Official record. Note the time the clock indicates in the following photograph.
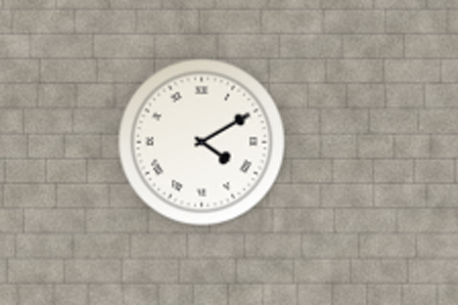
4:10
